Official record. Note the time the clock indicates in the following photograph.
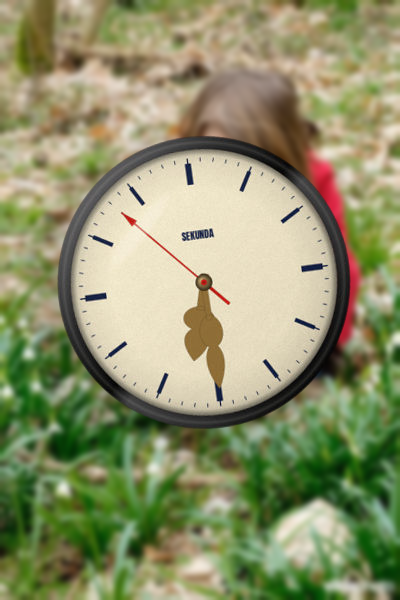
6:29:53
